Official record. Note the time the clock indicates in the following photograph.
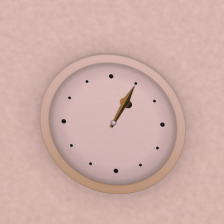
1:05
